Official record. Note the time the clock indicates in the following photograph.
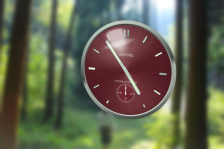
4:54
